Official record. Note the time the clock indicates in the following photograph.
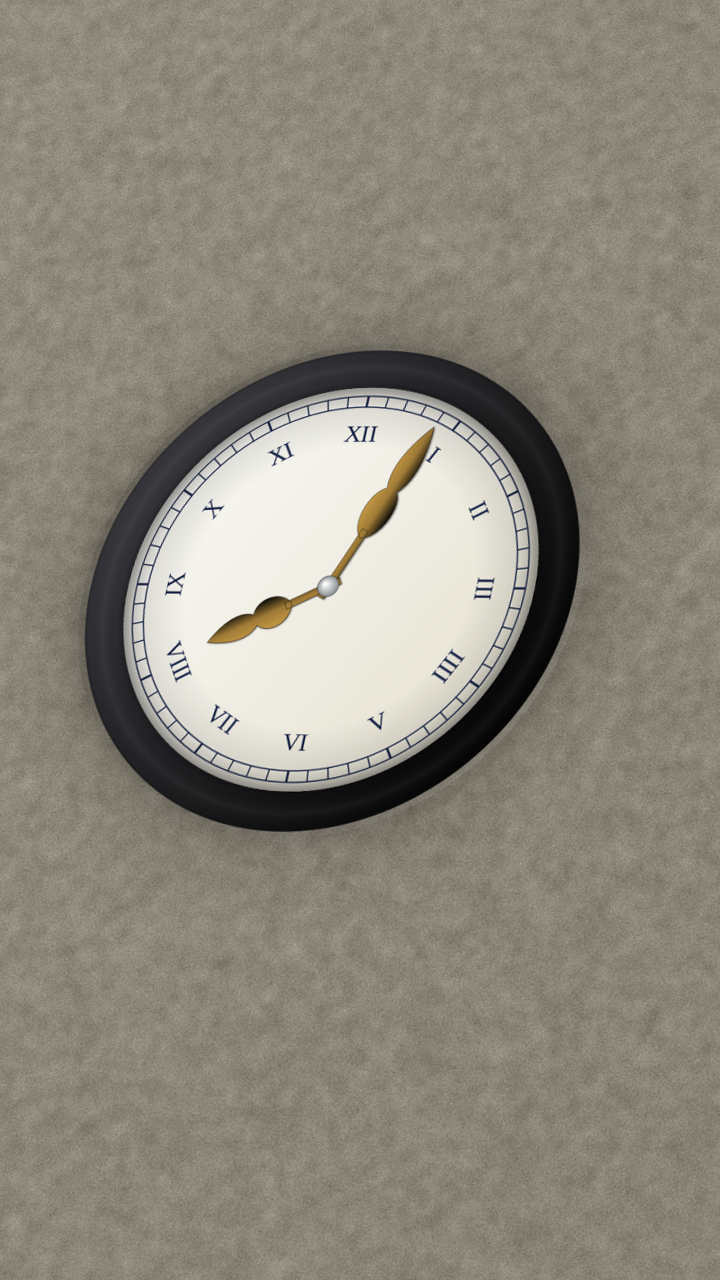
8:04
